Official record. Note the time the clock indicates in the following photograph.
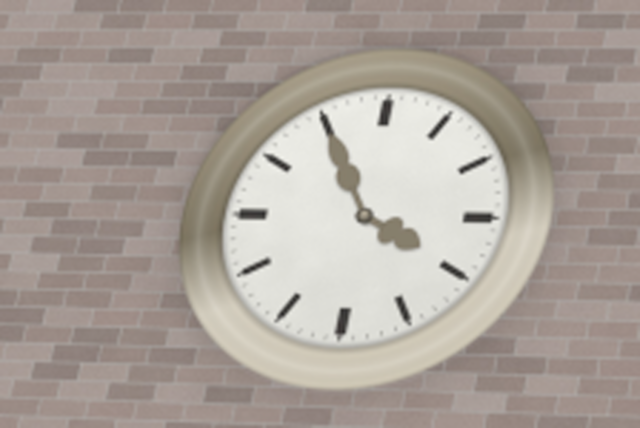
3:55
